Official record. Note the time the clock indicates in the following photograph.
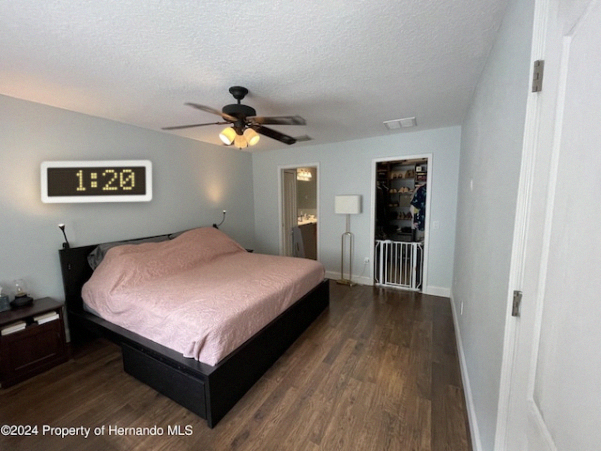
1:20
